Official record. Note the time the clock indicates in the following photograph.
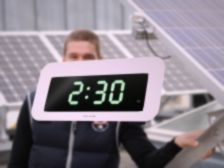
2:30
